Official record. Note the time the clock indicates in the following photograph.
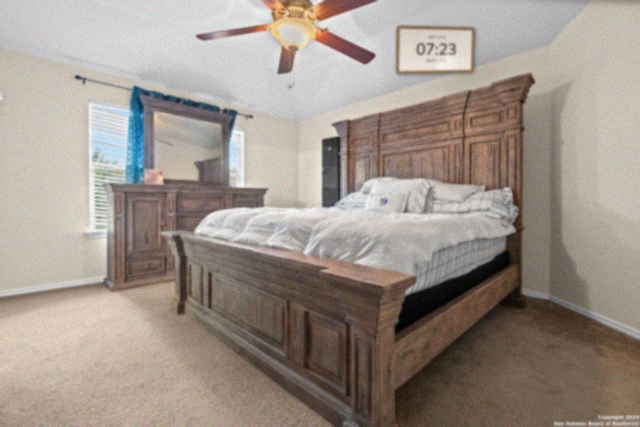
7:23
